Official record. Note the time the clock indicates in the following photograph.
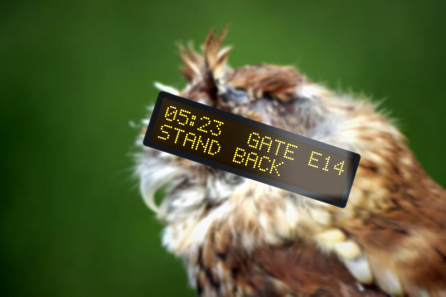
5:23
